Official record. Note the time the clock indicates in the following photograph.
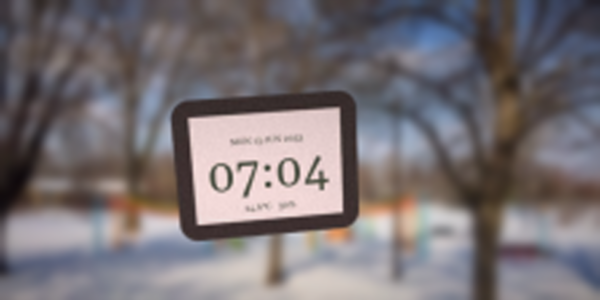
7:04
